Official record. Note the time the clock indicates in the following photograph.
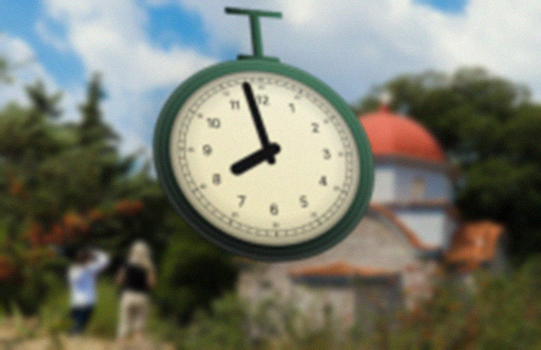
7:58
